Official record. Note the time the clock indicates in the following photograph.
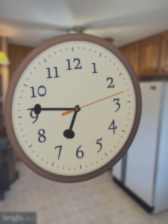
6:46:13
